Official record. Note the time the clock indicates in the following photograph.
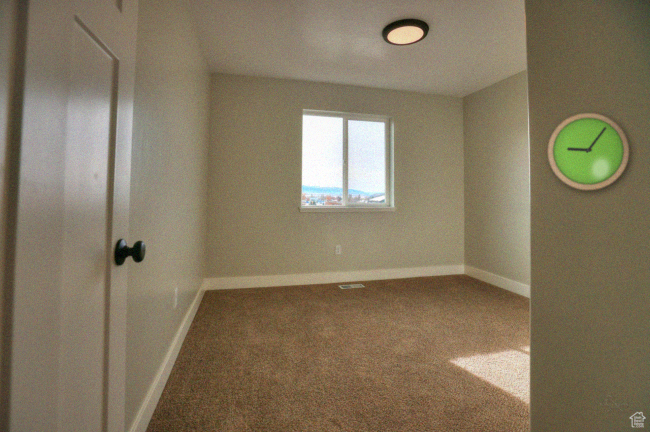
9:06
